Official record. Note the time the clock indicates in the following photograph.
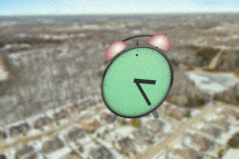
3:25
